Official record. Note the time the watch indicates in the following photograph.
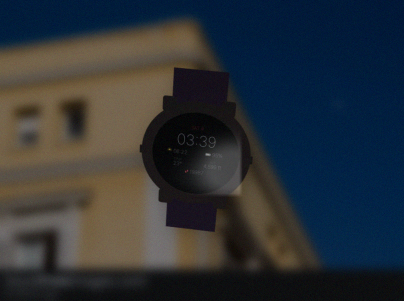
3:39
